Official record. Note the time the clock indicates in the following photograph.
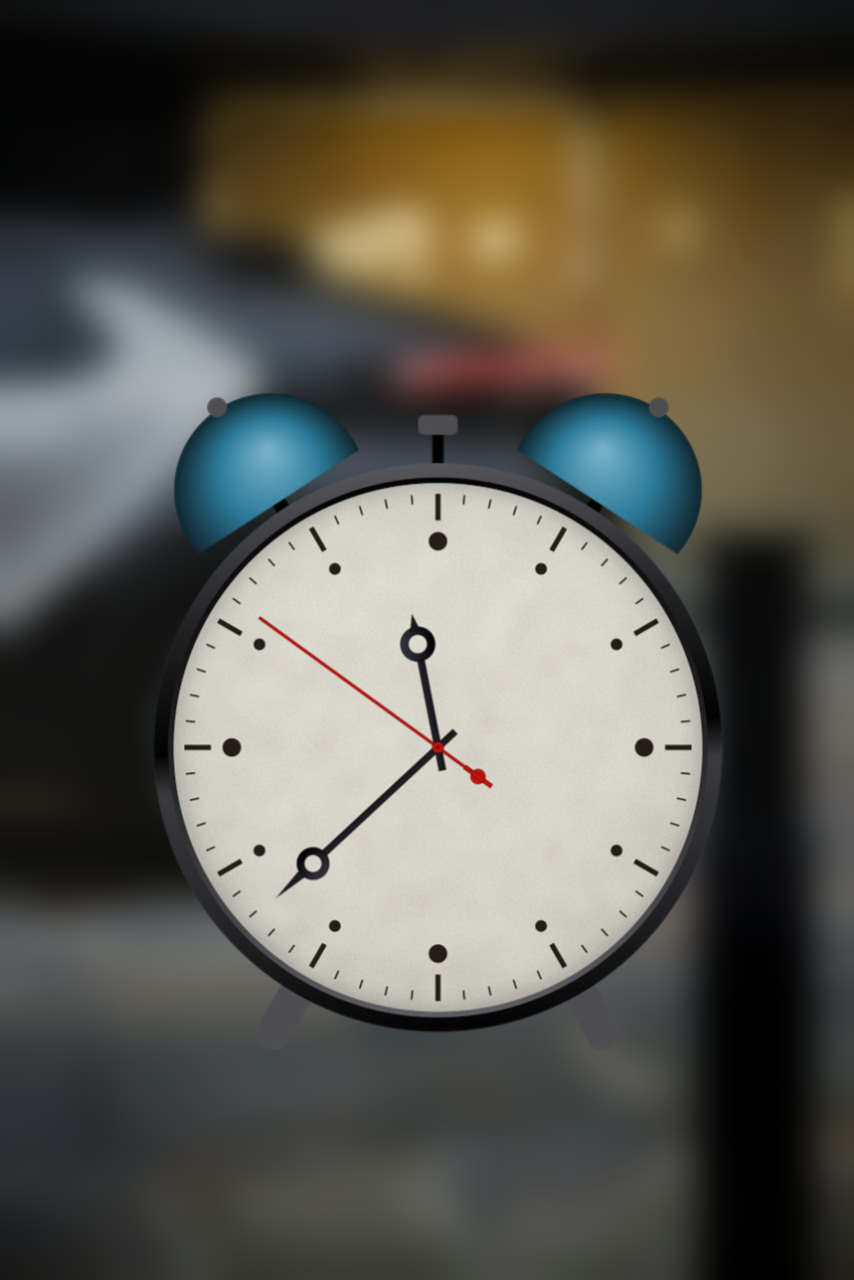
11:37:51
